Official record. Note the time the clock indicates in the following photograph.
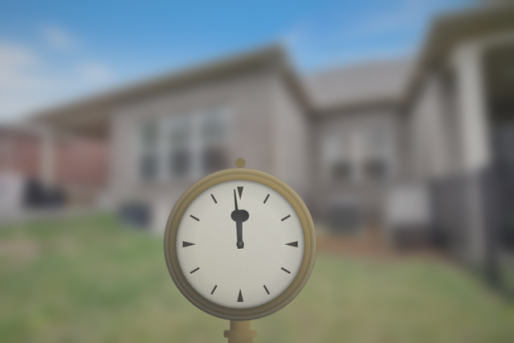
11:59
